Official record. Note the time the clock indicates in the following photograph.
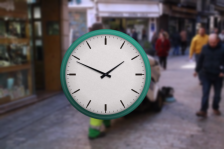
1:49
